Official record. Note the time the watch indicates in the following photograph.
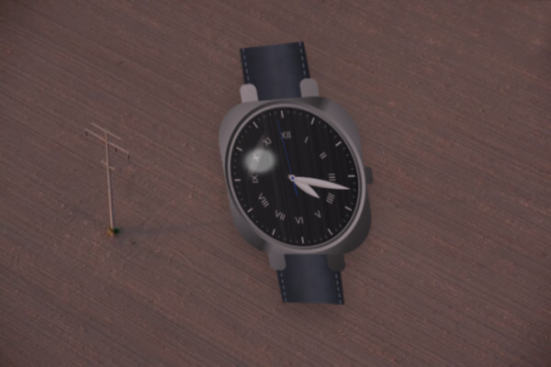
4:16:59
